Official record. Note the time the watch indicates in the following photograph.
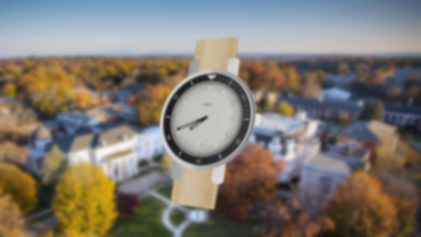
7:41
